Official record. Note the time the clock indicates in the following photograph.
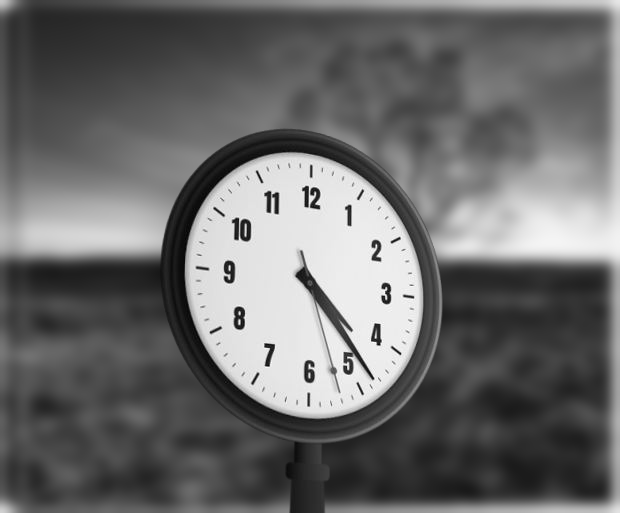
4:23:27
